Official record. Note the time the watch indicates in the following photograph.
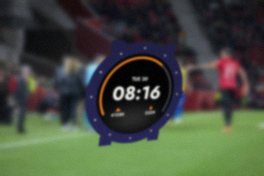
8:16
